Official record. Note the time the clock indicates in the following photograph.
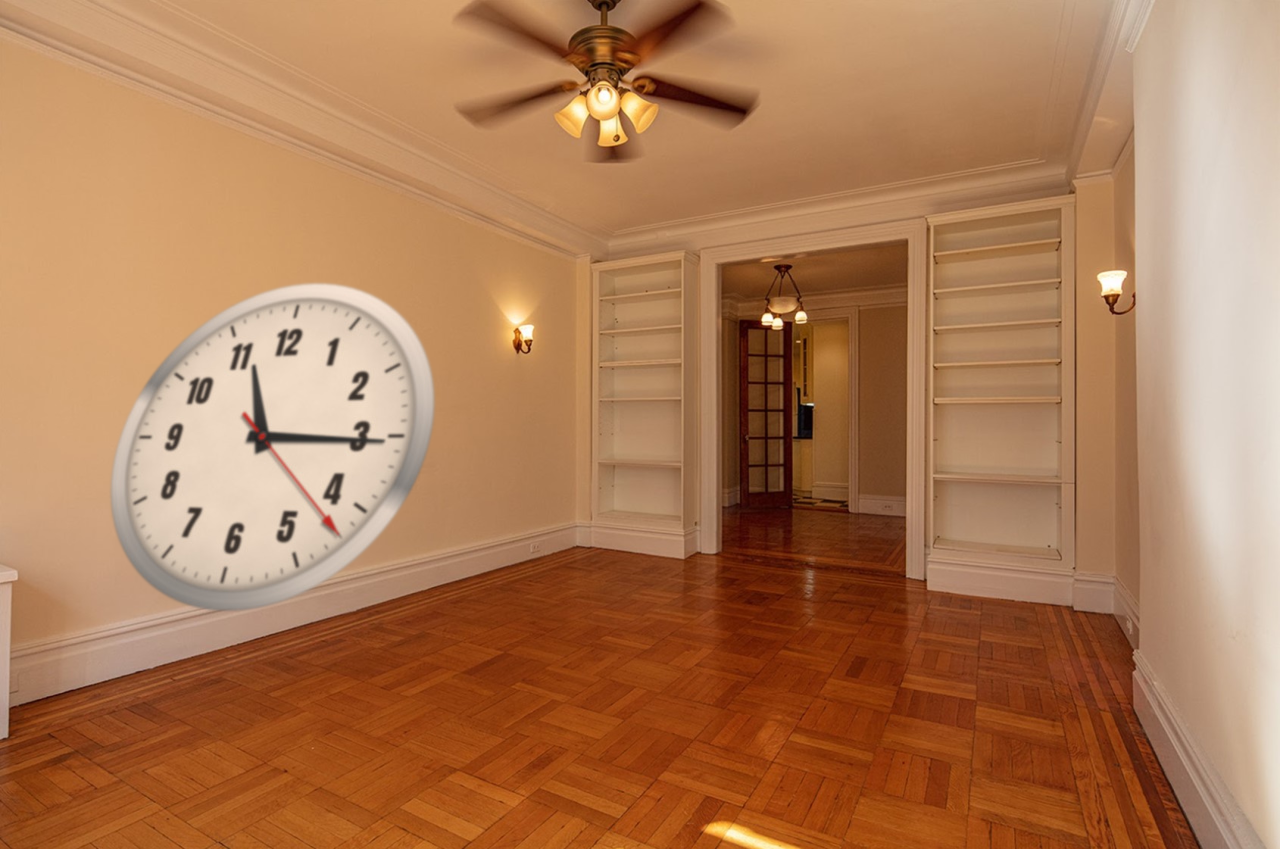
11:15:22
